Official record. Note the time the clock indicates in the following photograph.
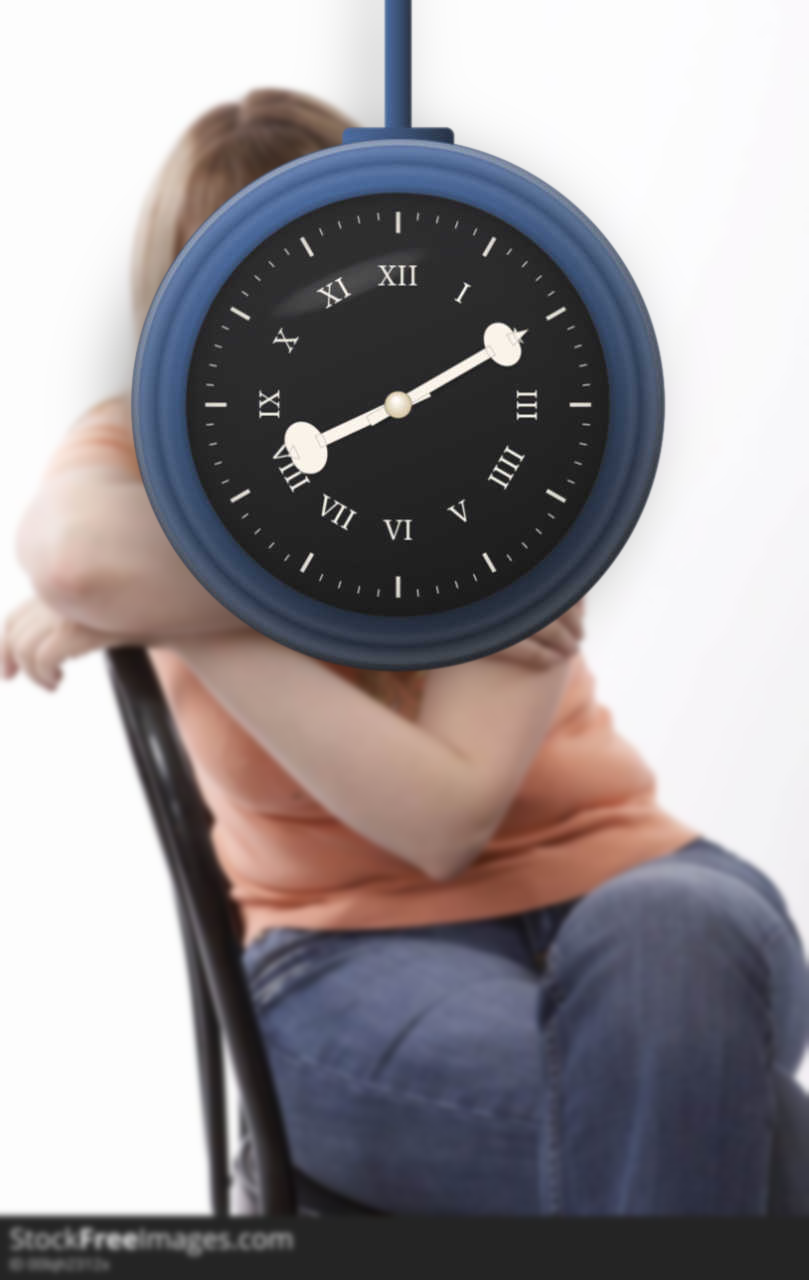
8:10
